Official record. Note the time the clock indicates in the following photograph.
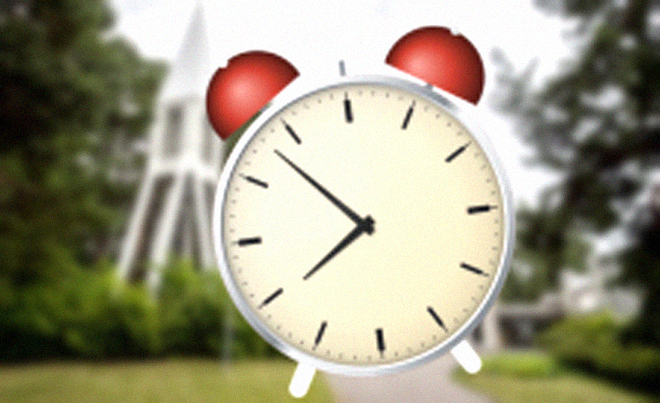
7:53
